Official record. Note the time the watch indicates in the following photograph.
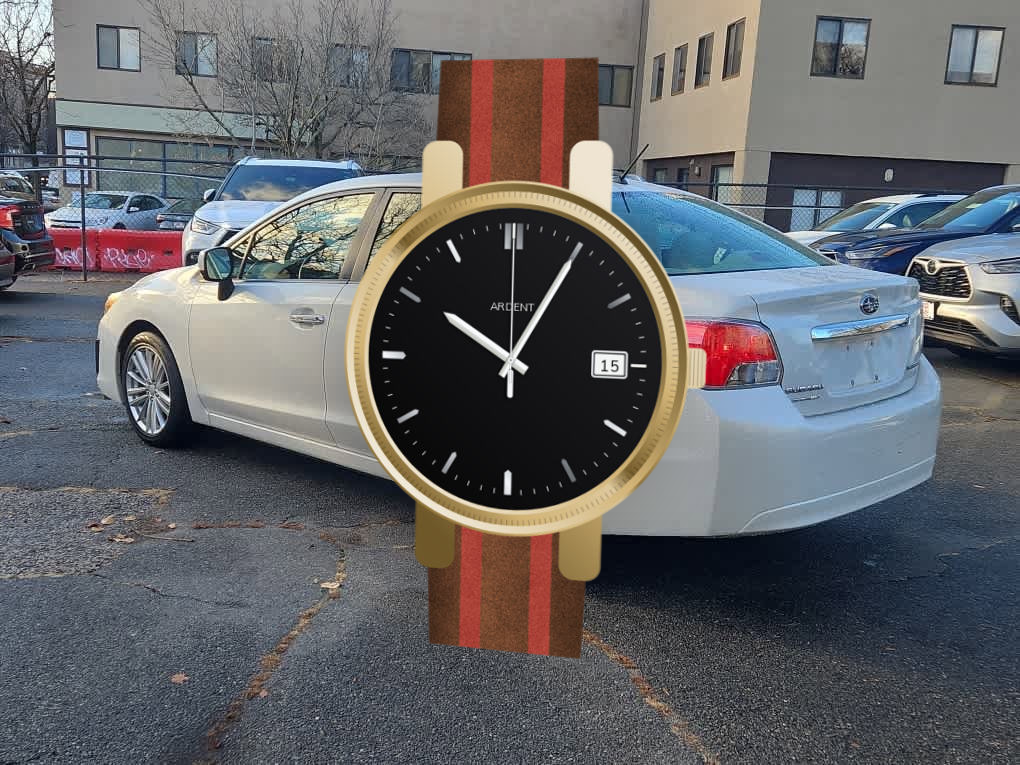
10:05:00
